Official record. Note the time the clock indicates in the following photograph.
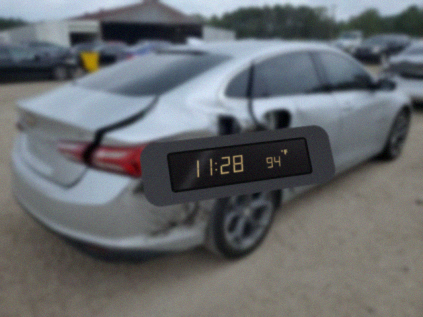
11:28
